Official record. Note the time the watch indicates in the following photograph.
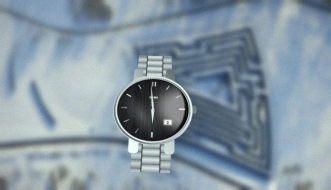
5:59
